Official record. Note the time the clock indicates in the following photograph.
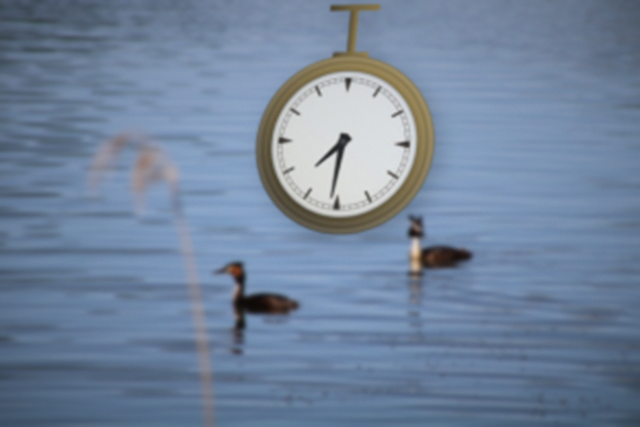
7:31
